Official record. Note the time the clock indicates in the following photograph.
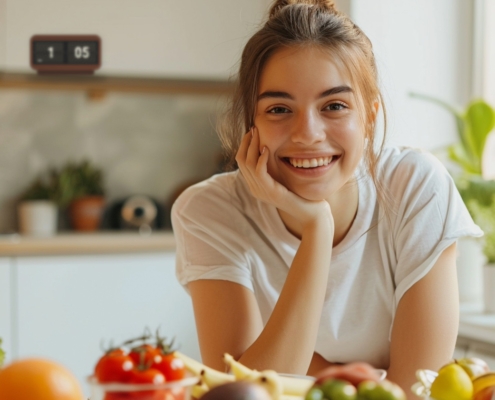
1:05
